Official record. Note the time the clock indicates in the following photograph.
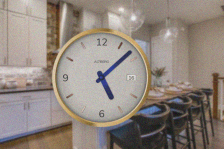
5:08
